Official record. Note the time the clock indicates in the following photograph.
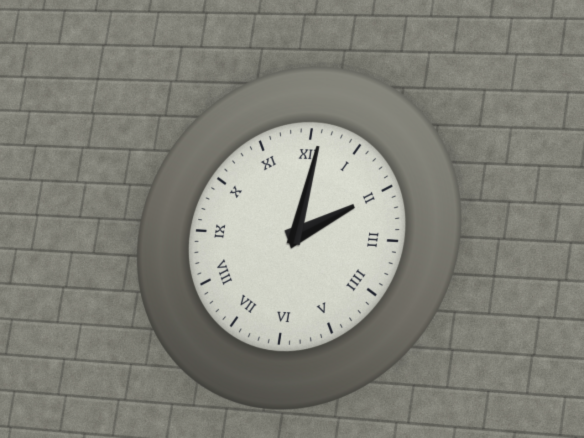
2:01
